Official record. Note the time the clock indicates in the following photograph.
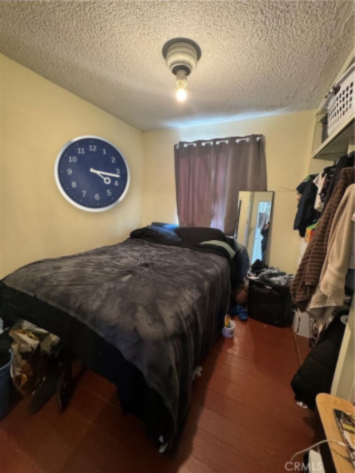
4:17
